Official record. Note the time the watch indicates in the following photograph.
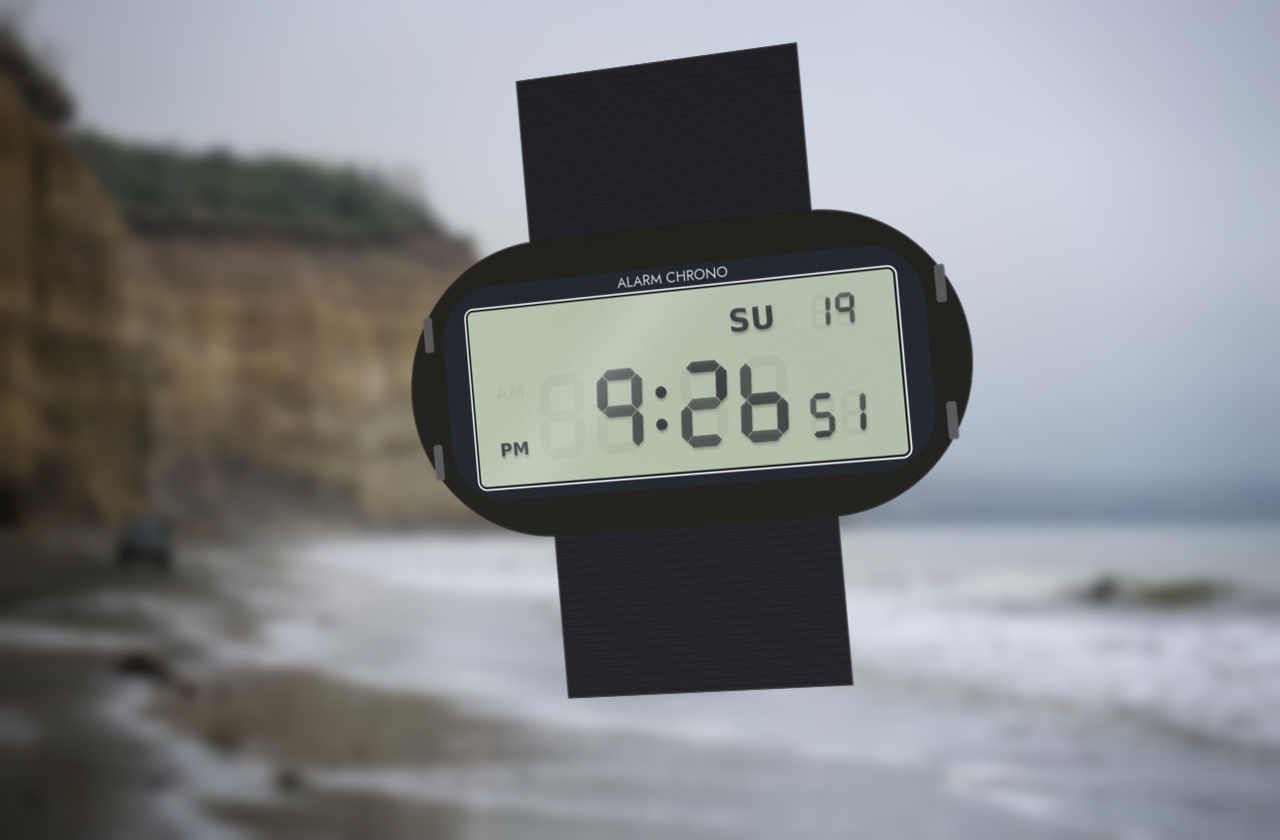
9:26:51
